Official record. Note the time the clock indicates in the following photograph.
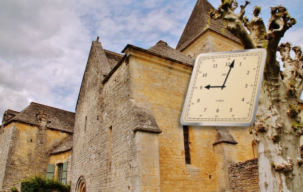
9:02
